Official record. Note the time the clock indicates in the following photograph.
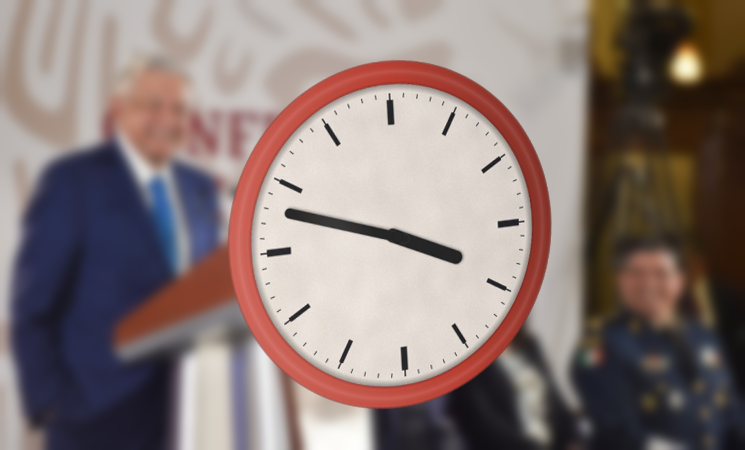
3:48
